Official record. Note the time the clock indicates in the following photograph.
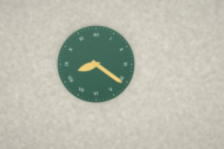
8:21
